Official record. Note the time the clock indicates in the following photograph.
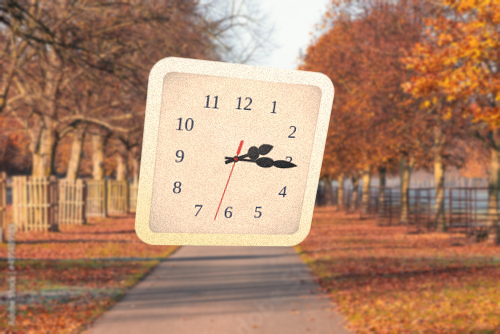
2:15:32
